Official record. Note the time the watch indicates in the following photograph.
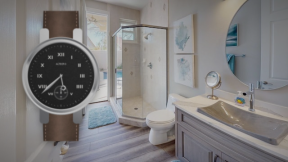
5:38
